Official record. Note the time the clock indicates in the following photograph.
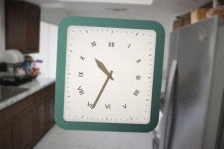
10:34
